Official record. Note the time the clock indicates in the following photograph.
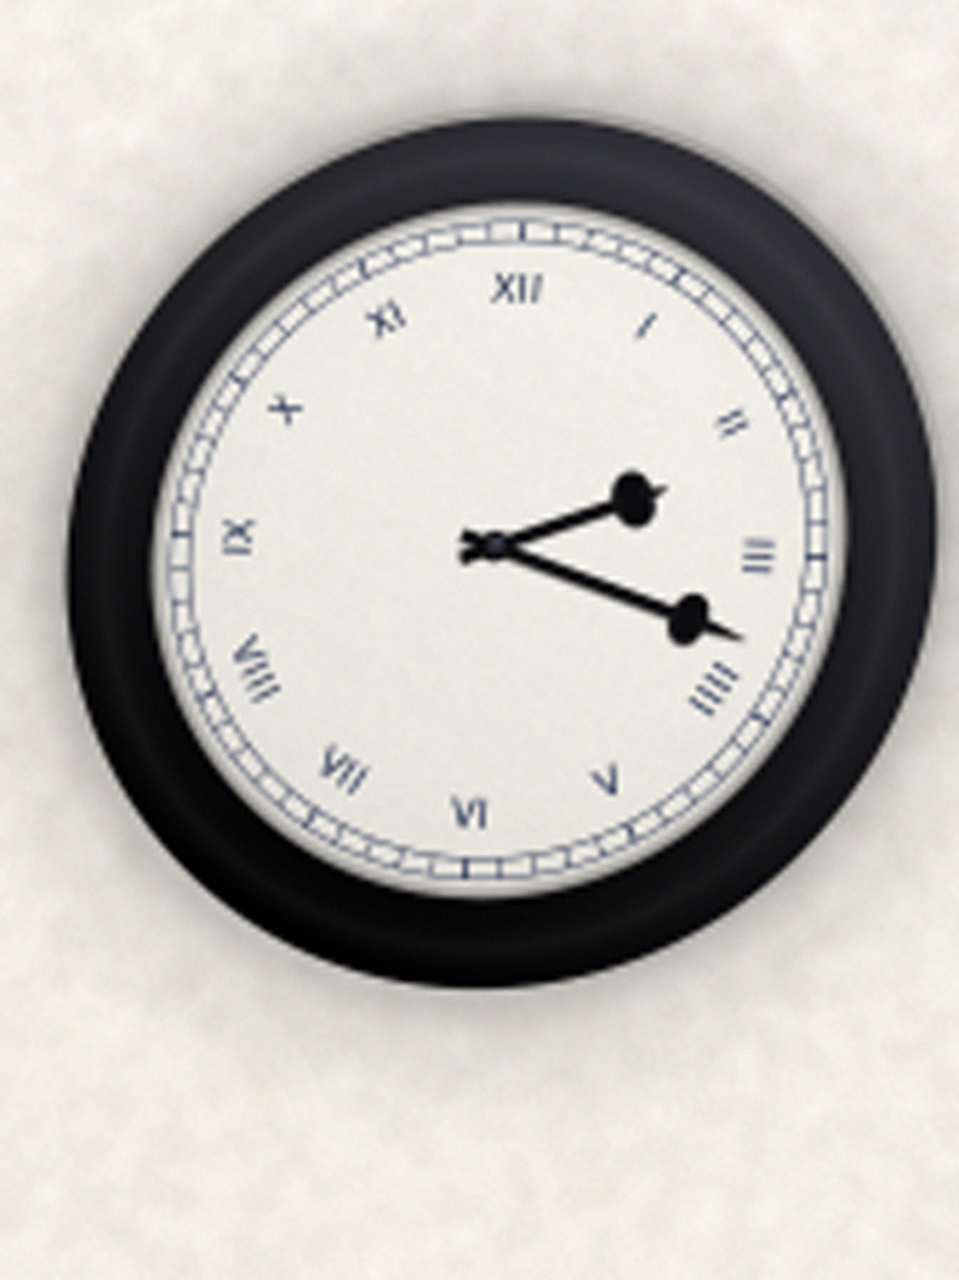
2:18
